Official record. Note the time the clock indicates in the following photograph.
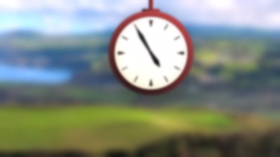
4:55
